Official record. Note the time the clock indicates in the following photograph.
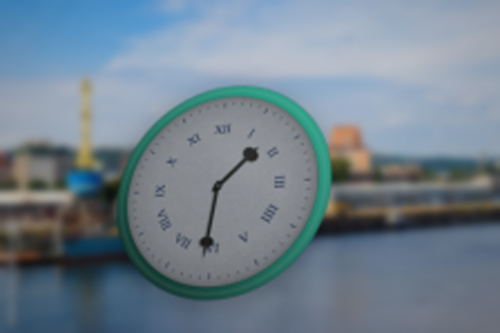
1:31
